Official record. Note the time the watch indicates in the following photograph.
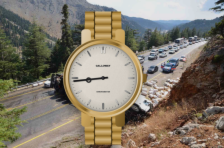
8:44
